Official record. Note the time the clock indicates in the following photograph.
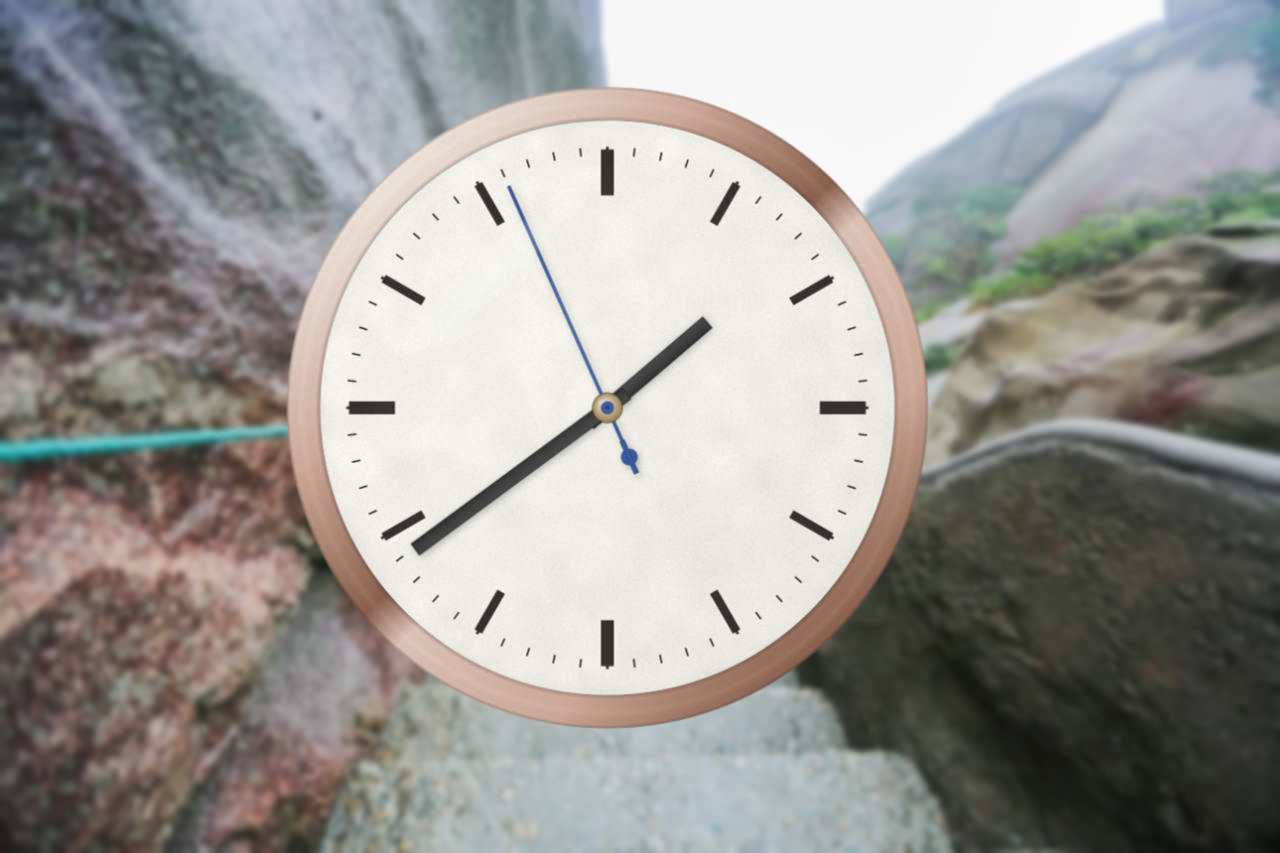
1:38:56
